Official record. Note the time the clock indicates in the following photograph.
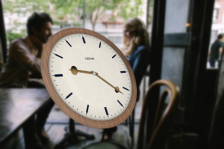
9:22
